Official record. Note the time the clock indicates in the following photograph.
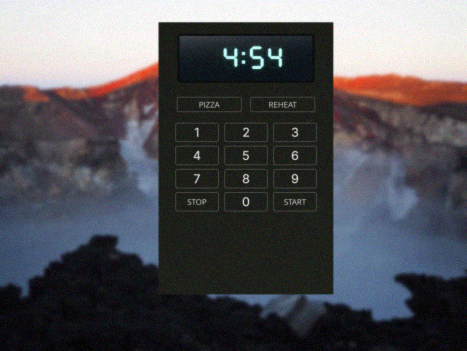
4:54
